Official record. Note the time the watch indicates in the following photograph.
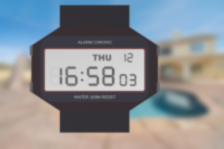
16:58:03
